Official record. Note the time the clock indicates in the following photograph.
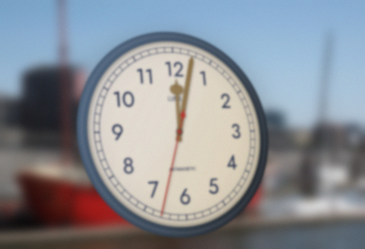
12:02:33
